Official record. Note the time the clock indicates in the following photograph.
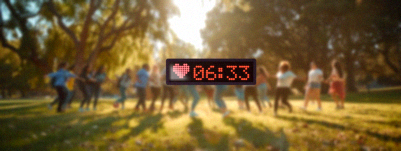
6:33
